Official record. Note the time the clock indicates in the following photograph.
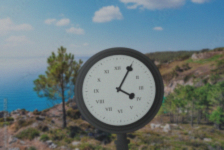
4:05
